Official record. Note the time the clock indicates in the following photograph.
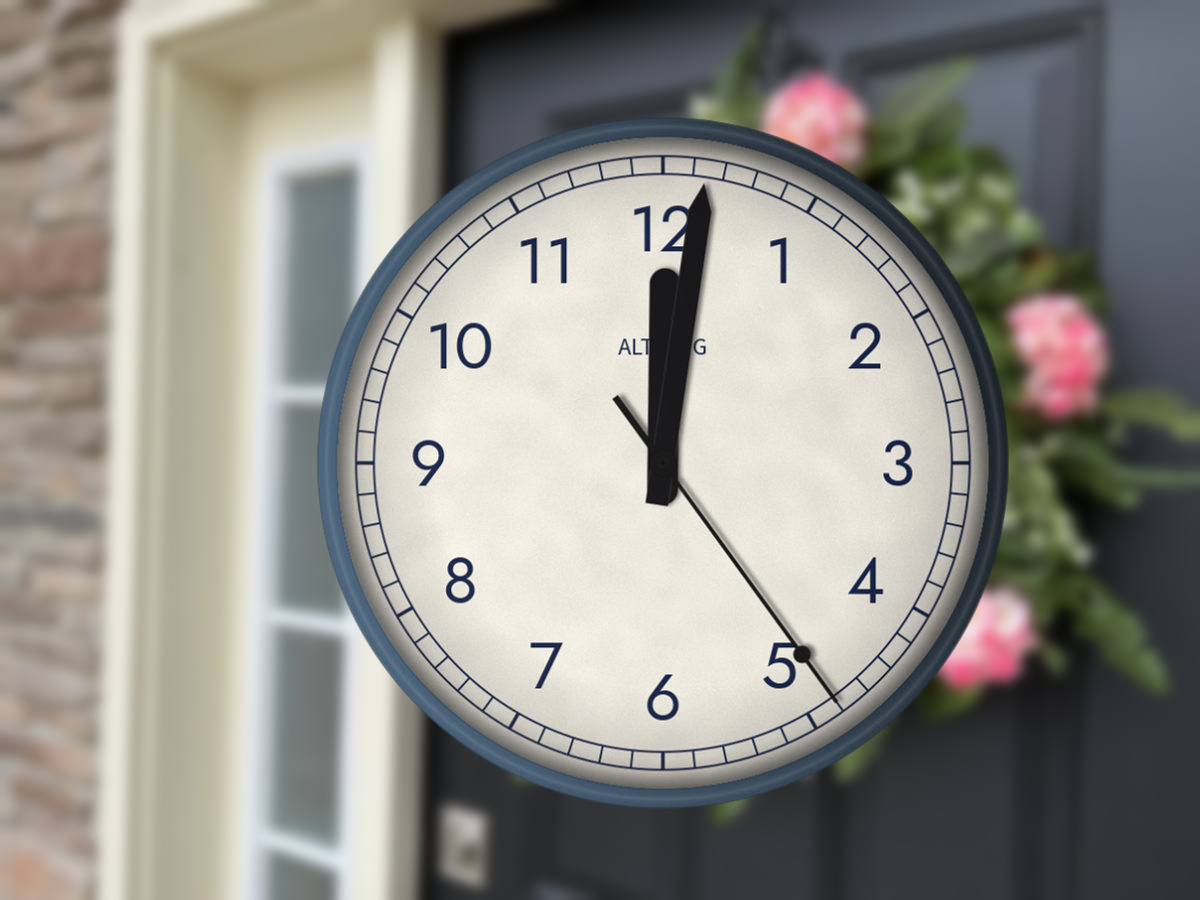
12:01:24
